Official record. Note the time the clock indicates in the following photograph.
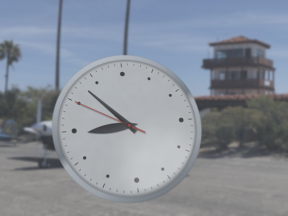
8:52:50
